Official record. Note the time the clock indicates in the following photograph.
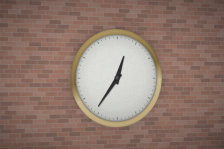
12:36
